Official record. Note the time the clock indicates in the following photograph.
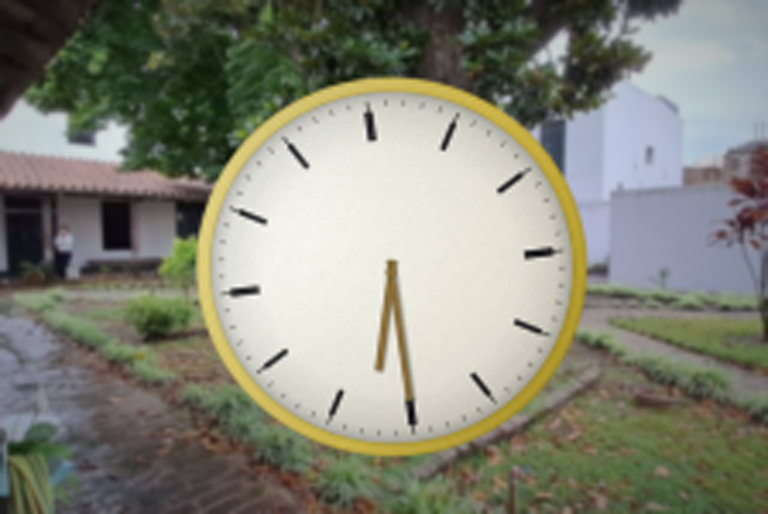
6:30
